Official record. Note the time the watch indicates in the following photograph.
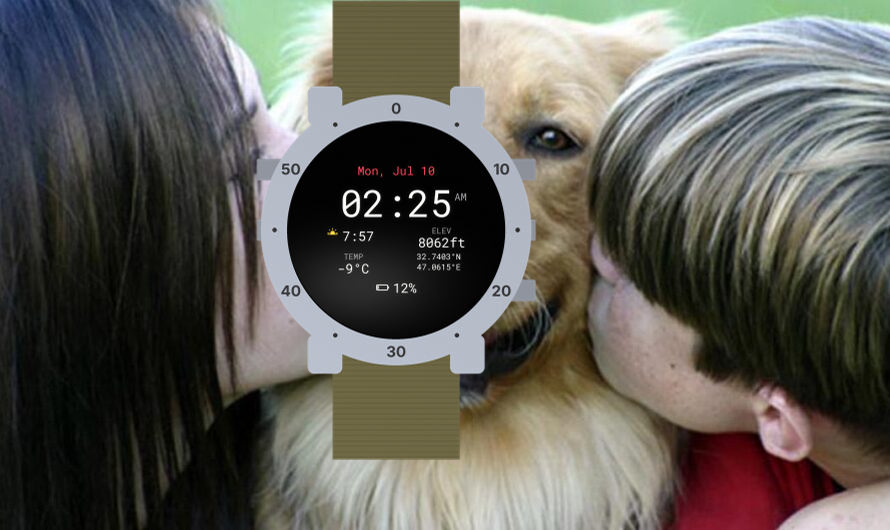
2:25
